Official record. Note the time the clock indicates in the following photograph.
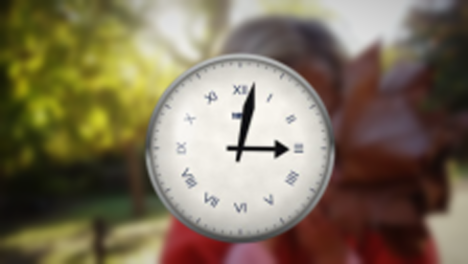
3:02
